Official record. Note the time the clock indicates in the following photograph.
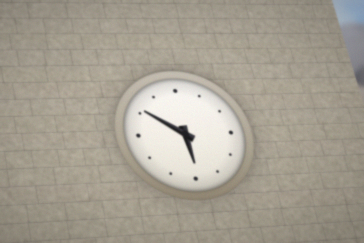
5:51
